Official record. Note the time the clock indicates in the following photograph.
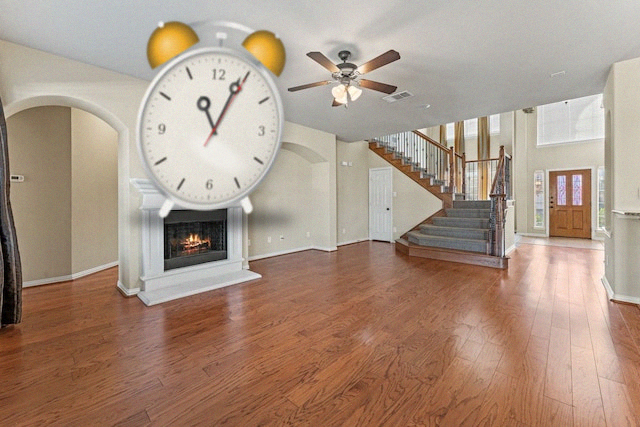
11:04:05
